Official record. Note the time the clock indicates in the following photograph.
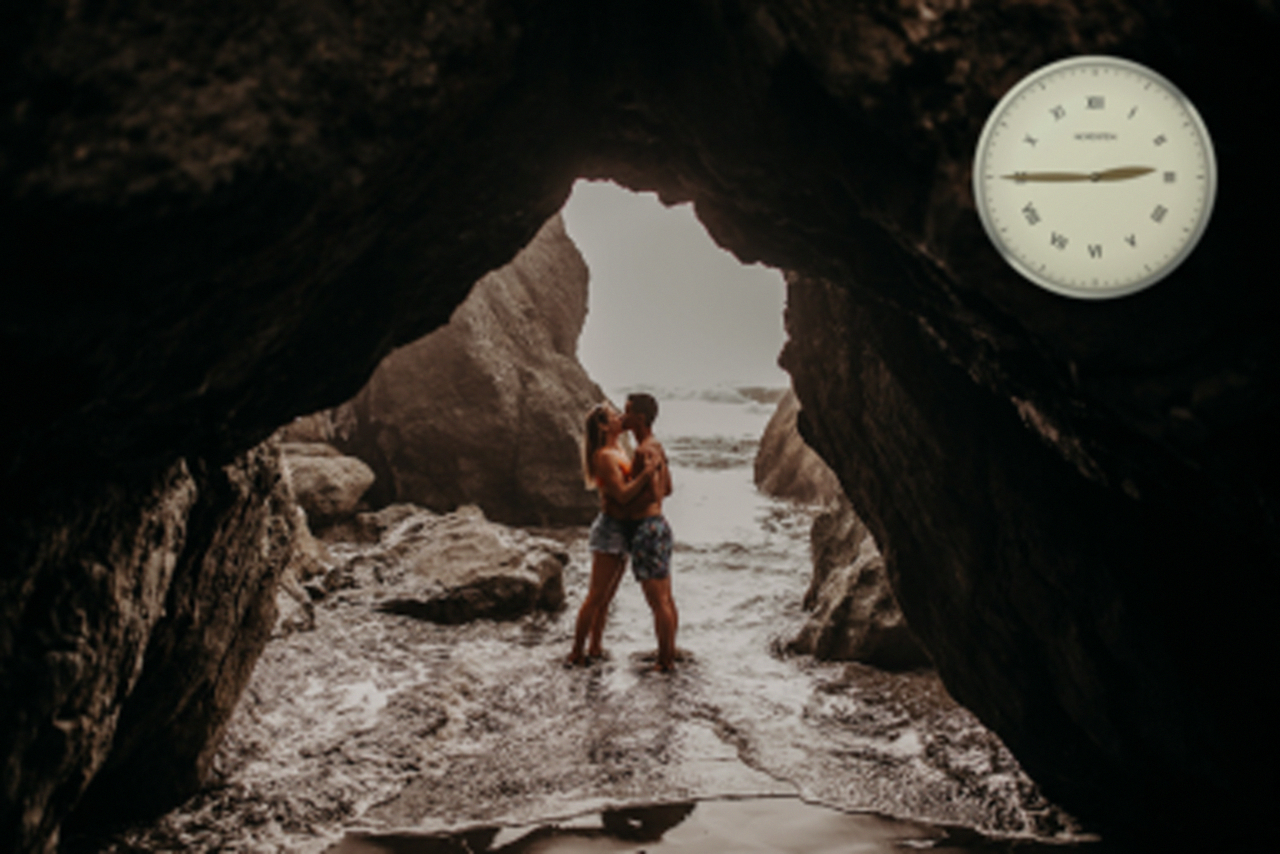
2:45
